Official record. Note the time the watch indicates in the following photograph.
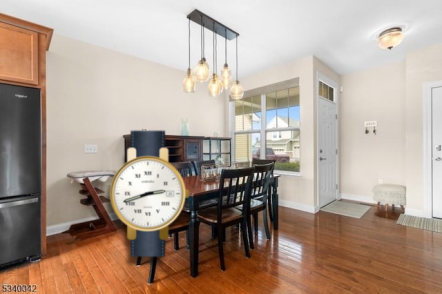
2:42
